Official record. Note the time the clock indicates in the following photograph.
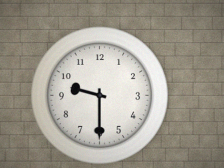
9:30
